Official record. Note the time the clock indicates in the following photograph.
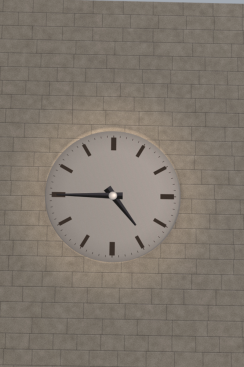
4:45
